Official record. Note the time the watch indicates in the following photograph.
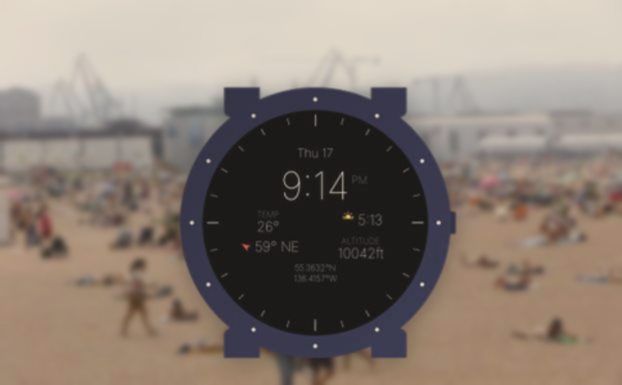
9:14
